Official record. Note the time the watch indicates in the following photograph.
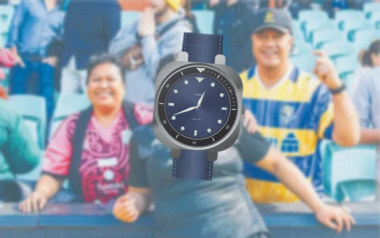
12:41
